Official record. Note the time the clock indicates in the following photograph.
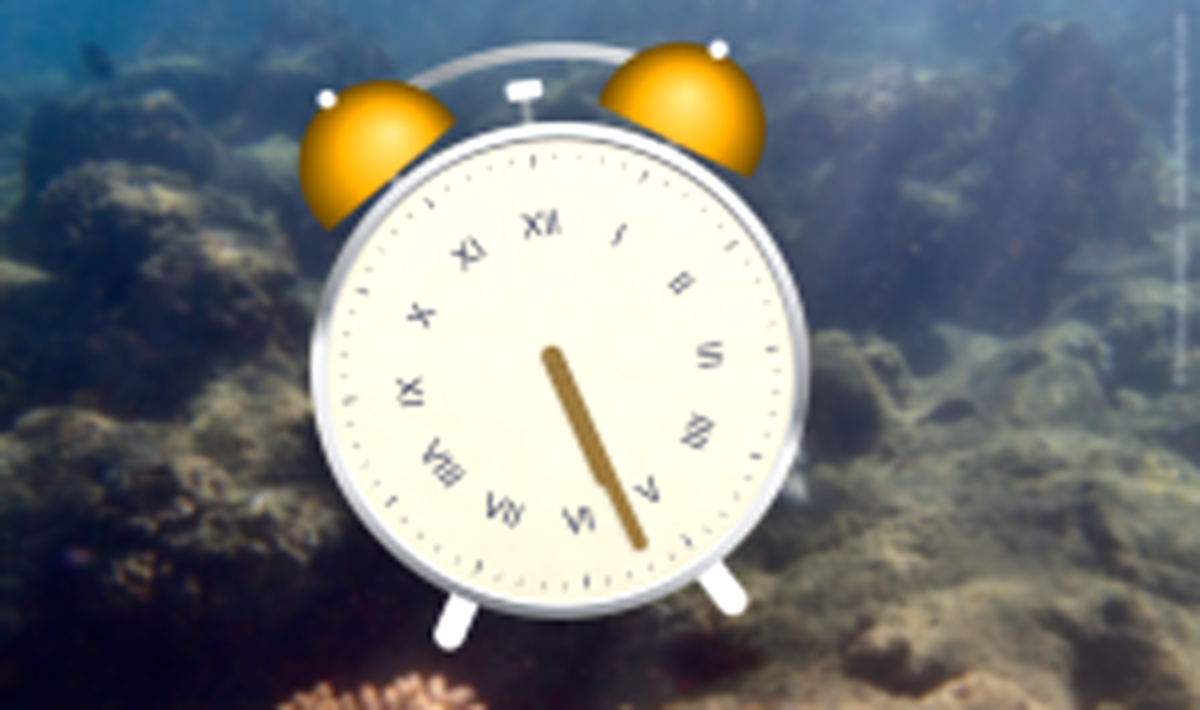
5:27
